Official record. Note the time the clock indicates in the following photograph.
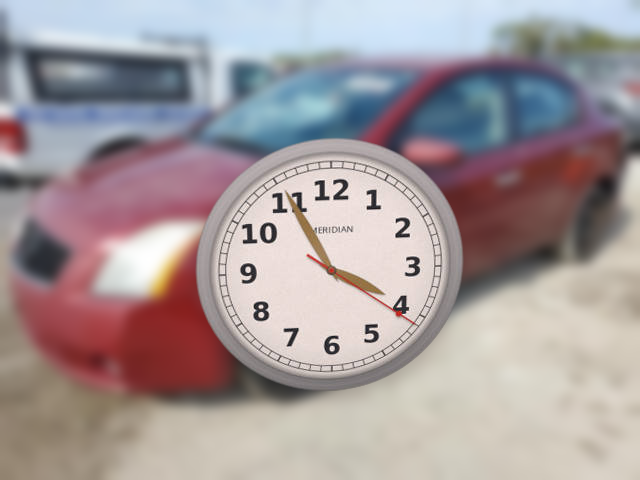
3:55:21
